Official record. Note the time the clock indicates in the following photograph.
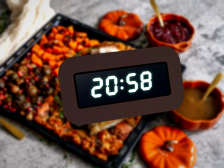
20:58
